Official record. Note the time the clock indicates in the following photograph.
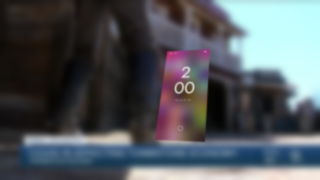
2:00
